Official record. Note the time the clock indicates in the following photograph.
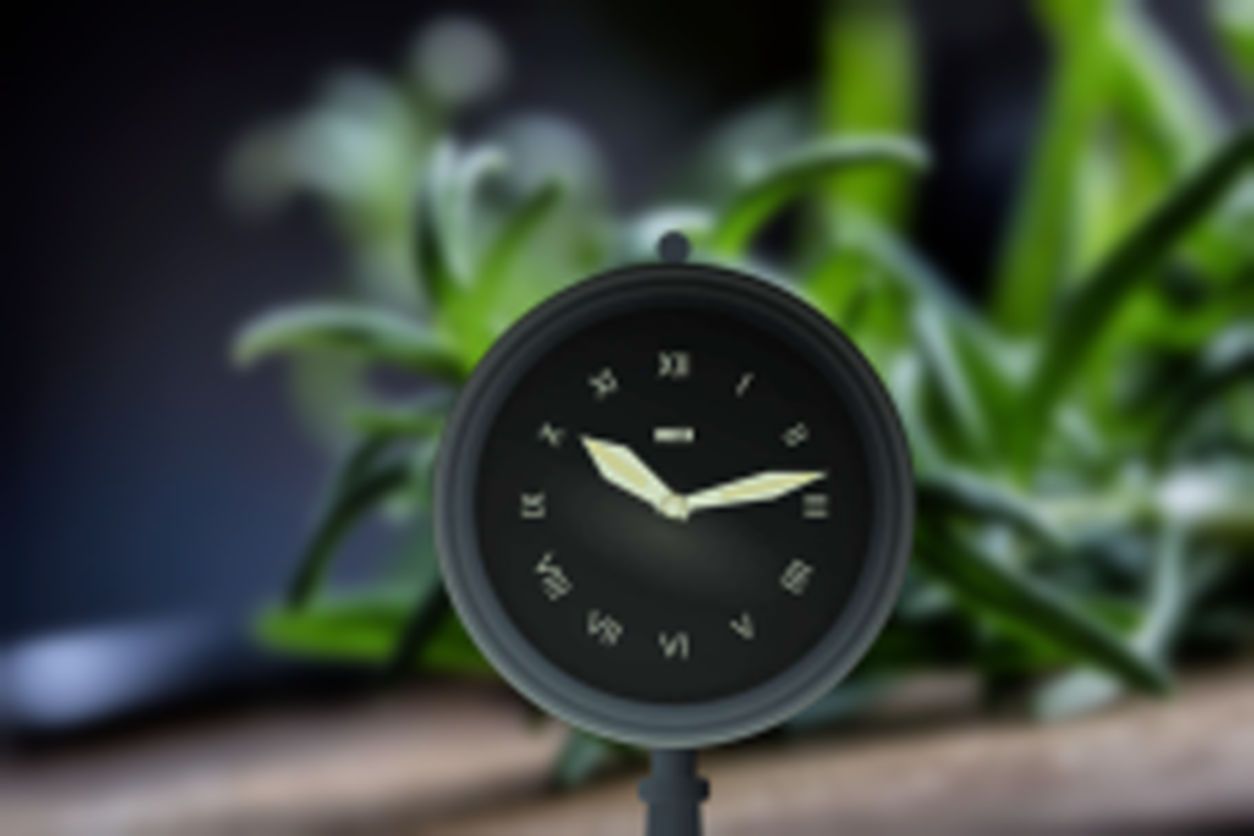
10:13
